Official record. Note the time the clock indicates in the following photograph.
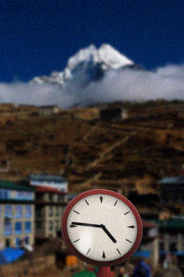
4:46
